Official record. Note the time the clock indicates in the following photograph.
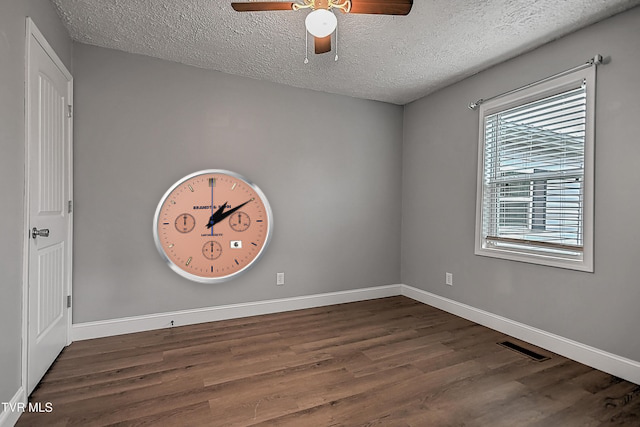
1:10
